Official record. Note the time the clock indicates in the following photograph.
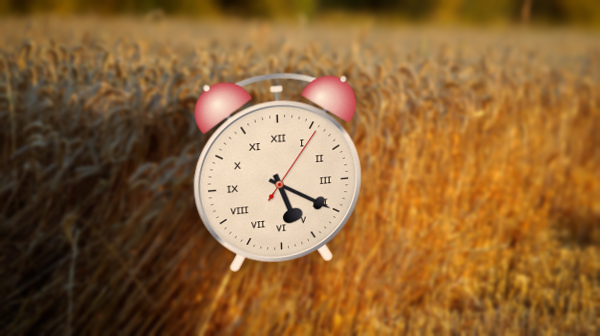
5:20:06
